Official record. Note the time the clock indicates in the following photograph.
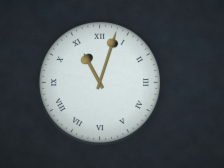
11:03
